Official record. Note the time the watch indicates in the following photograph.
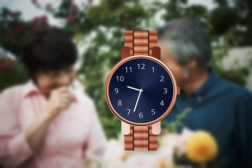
9:33
